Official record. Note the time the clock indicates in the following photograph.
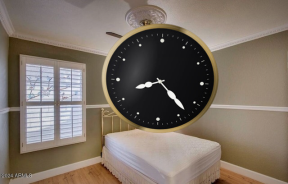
8:23
